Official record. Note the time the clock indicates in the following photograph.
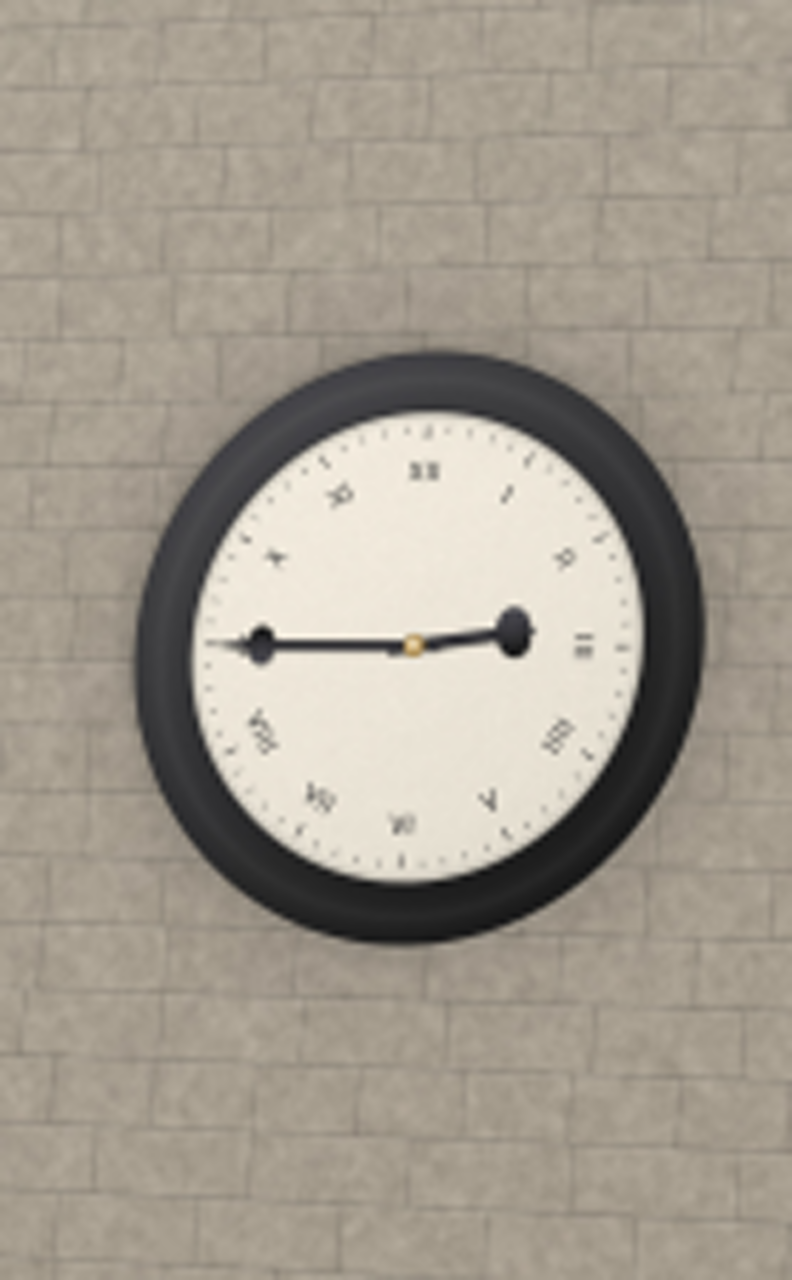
2:45
